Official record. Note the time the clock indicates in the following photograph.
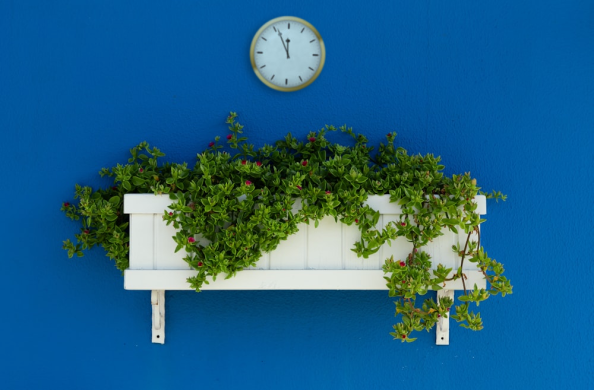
11:56
